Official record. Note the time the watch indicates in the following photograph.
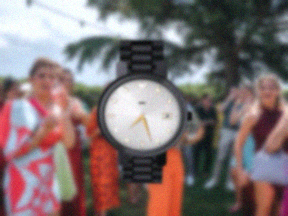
7:27
